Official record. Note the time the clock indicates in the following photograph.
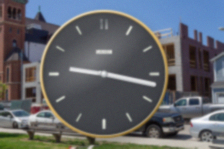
9:17
